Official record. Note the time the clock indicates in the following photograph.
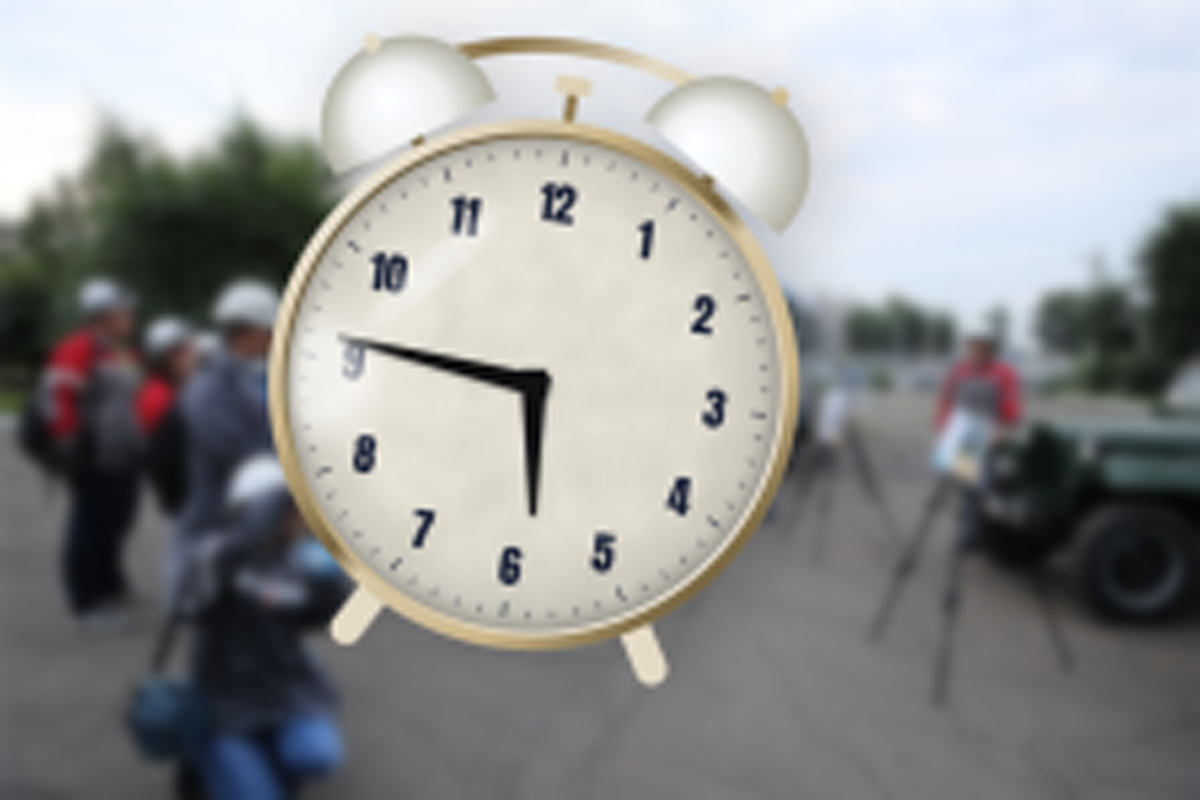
5:46
